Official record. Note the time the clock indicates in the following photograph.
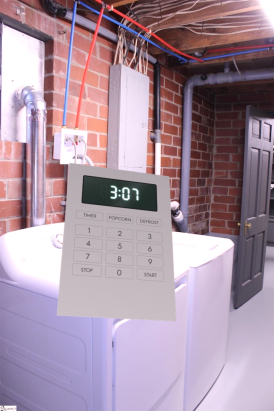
3:07
